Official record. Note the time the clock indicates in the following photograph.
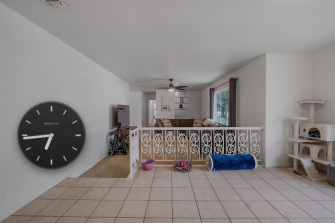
6:44
